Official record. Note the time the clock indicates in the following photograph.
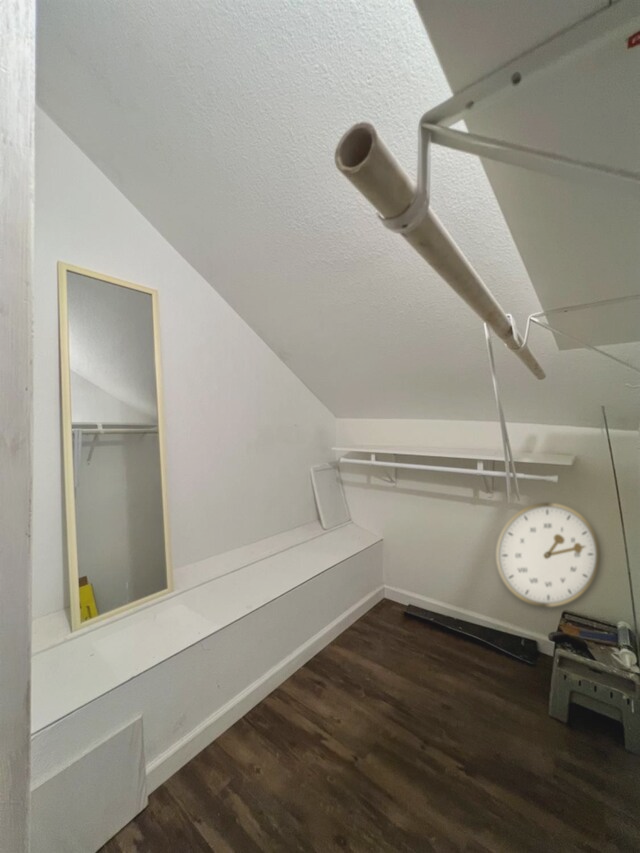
1:13
